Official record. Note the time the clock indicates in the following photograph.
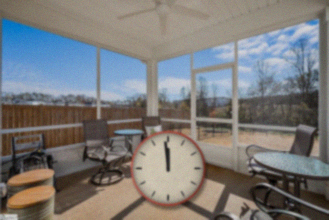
11:59
